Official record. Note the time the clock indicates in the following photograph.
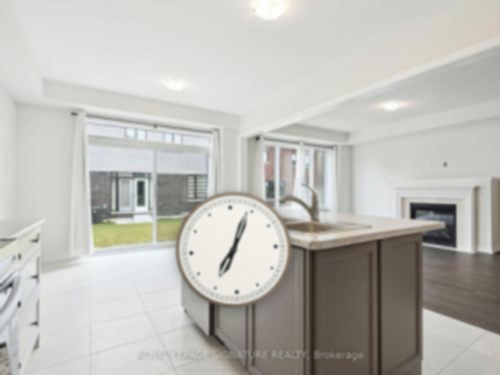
7:04
